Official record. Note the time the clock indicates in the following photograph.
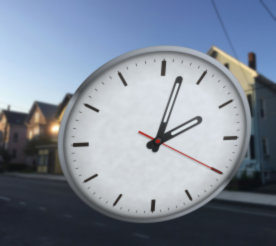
2:02:20
